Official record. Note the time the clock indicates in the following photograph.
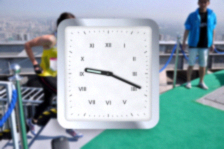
9:19
